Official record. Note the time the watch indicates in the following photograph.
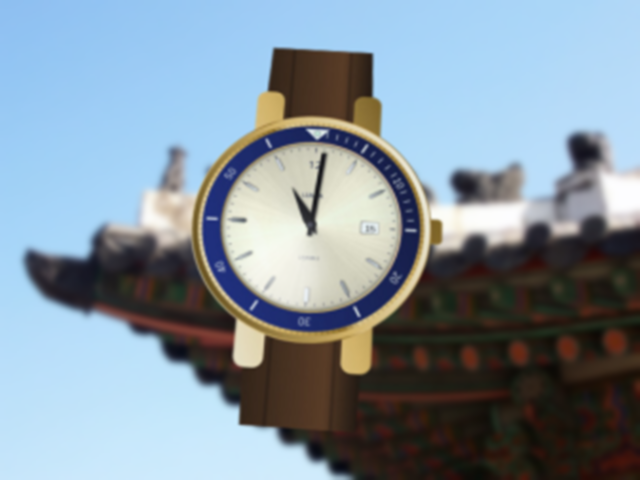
11:01
